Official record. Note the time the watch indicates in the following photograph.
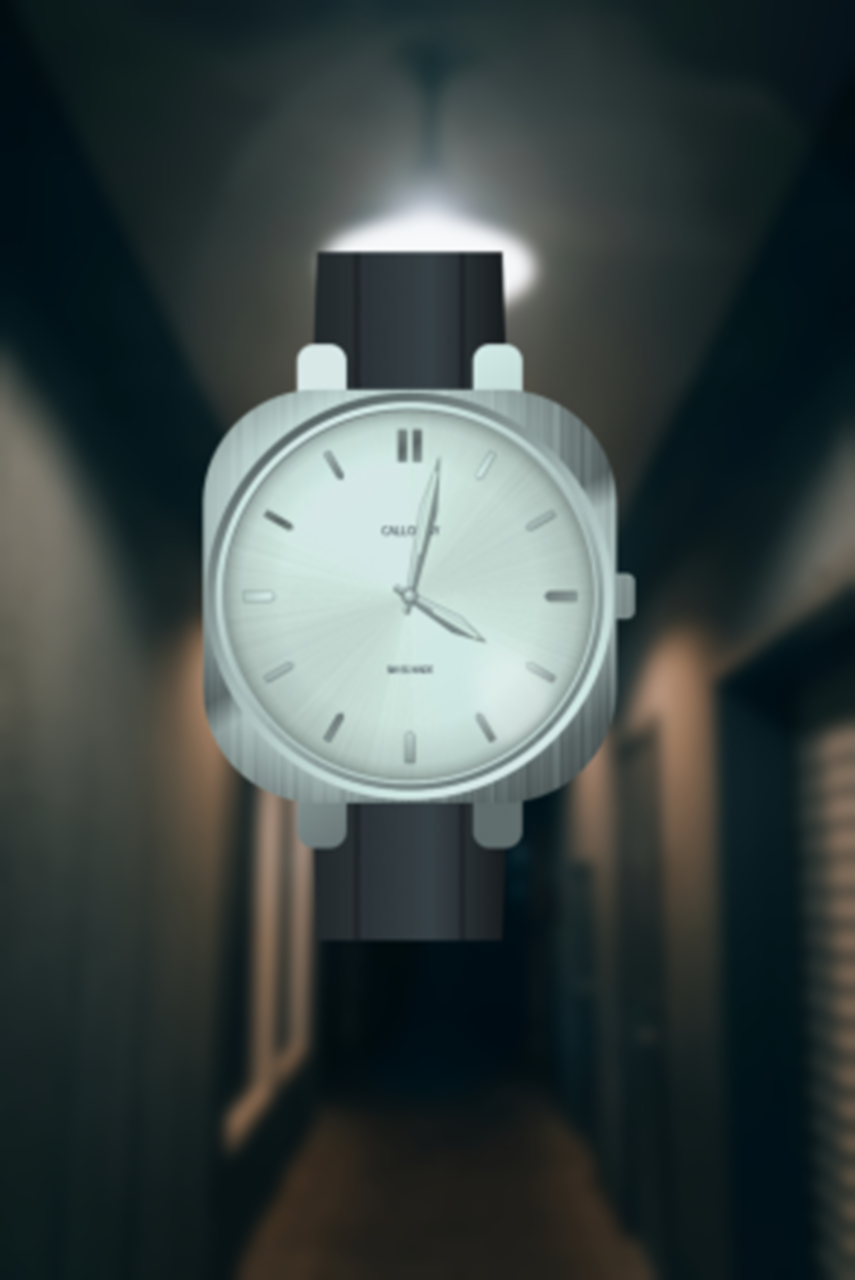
4:02
